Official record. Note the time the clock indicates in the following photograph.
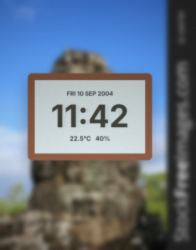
11:42
